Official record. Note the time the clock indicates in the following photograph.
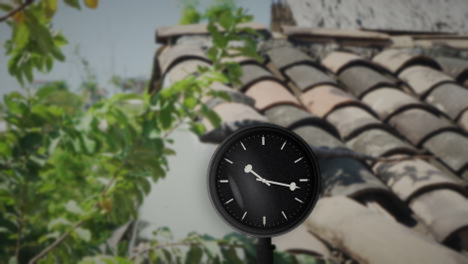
10:17
